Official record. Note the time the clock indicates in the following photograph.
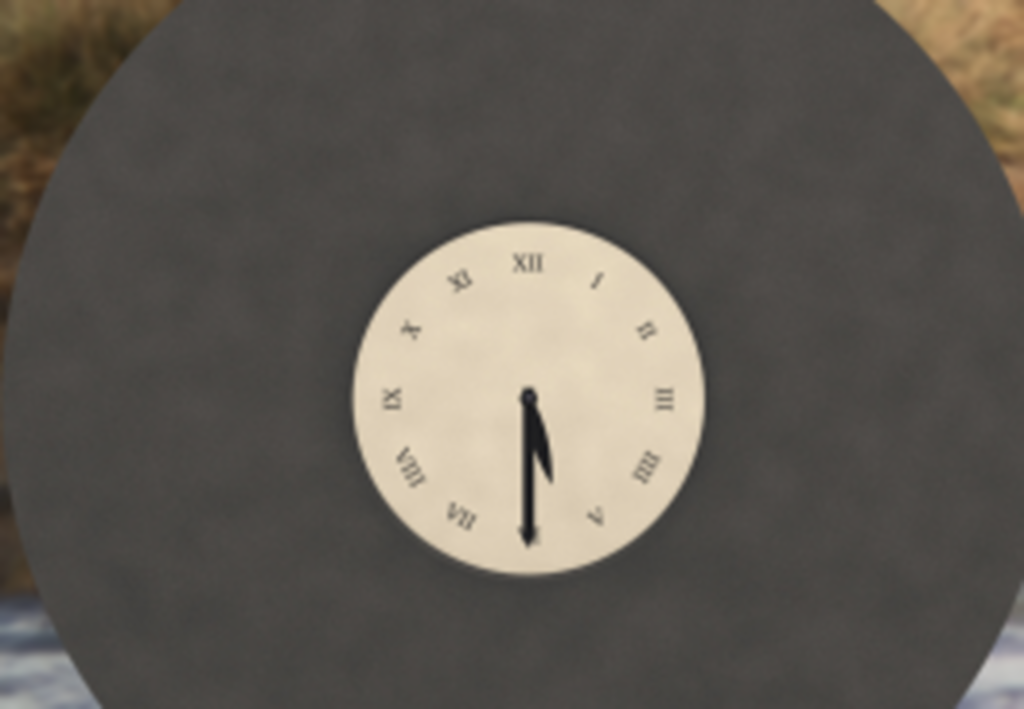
5:30
